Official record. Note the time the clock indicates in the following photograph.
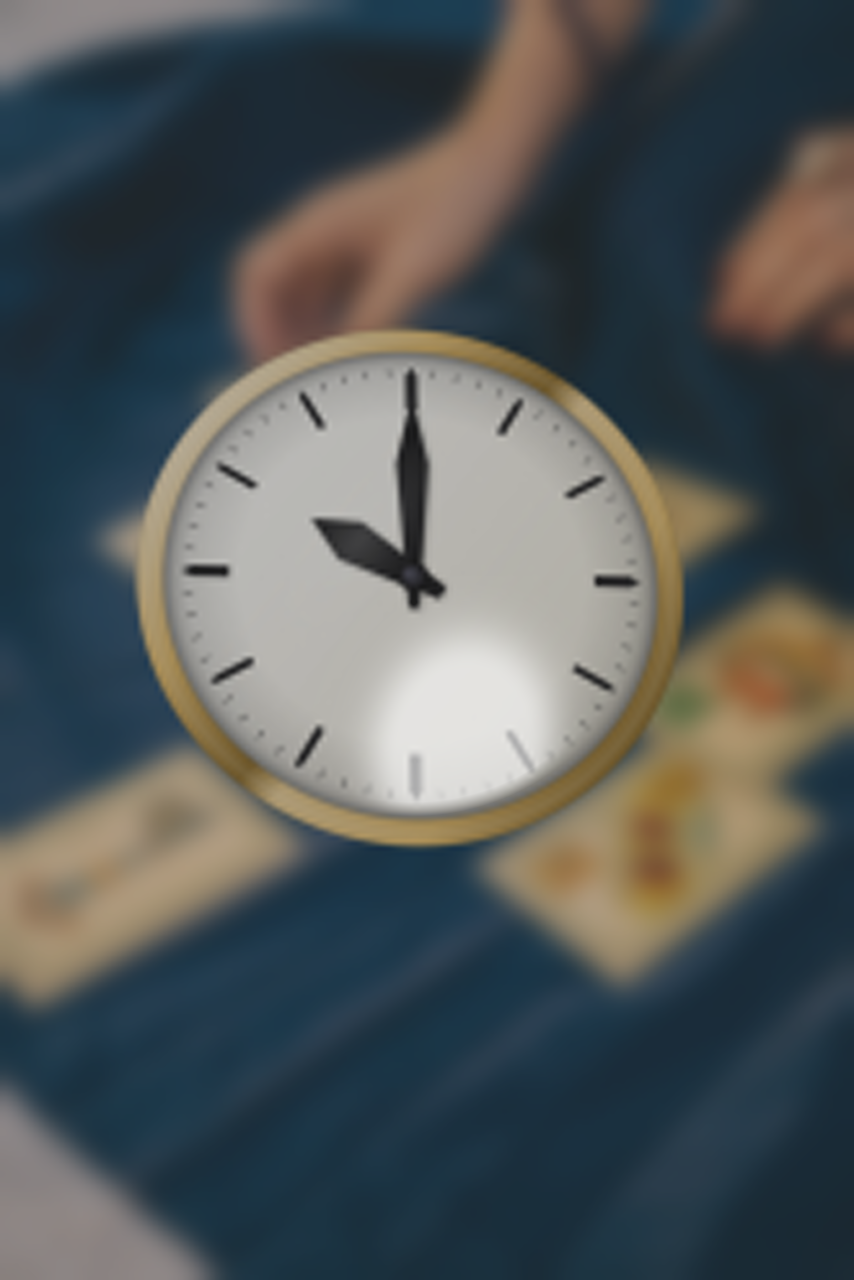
10:00
